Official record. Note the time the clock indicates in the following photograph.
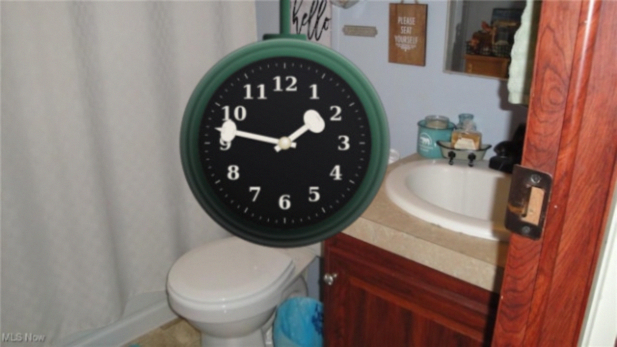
1:47
